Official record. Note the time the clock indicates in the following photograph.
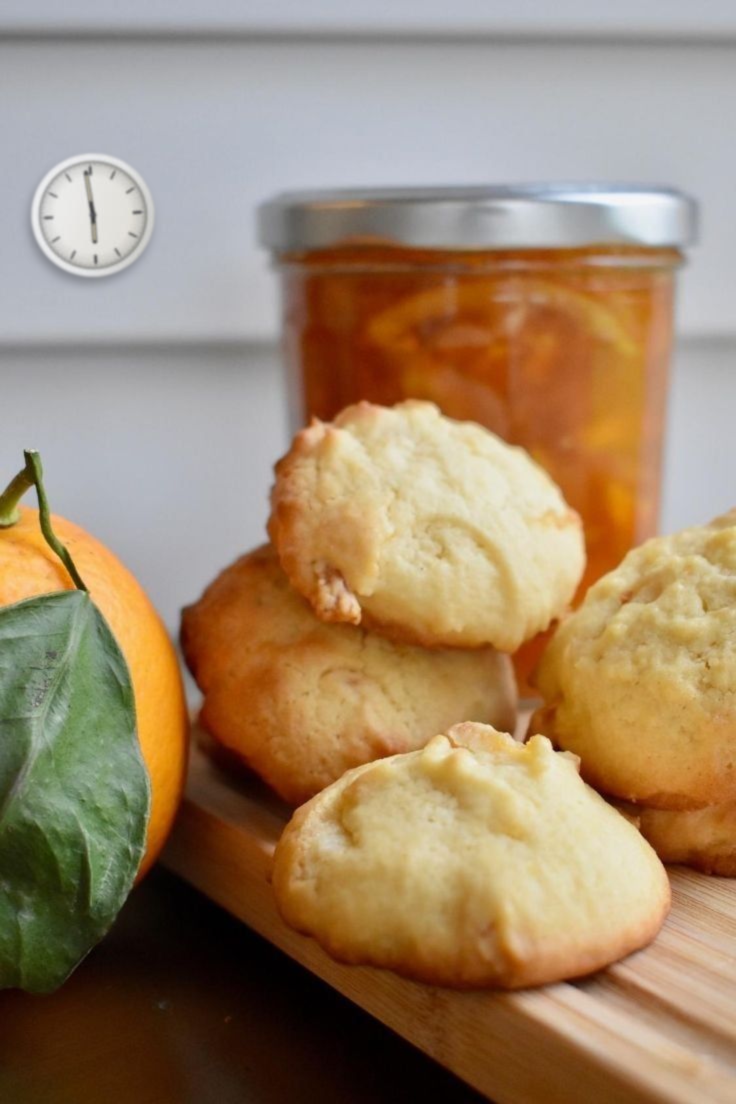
5:59
